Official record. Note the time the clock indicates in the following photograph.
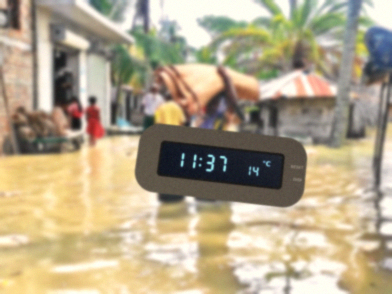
11:37
